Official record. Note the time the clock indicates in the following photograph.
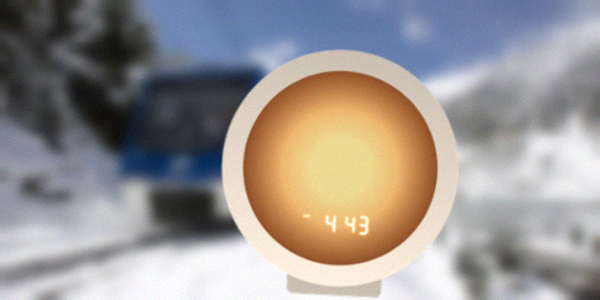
4:43
